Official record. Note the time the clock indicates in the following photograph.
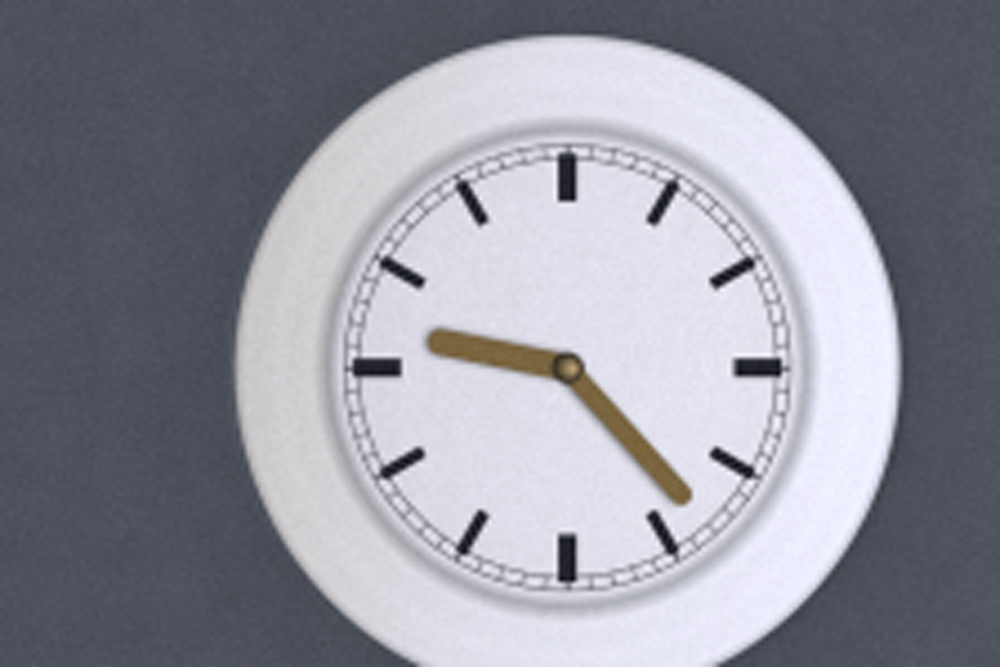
9:23
